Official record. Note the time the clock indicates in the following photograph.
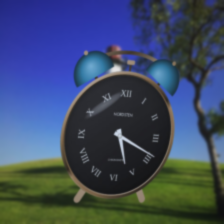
5:19
